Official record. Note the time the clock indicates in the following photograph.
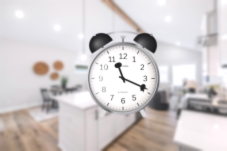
11:19
